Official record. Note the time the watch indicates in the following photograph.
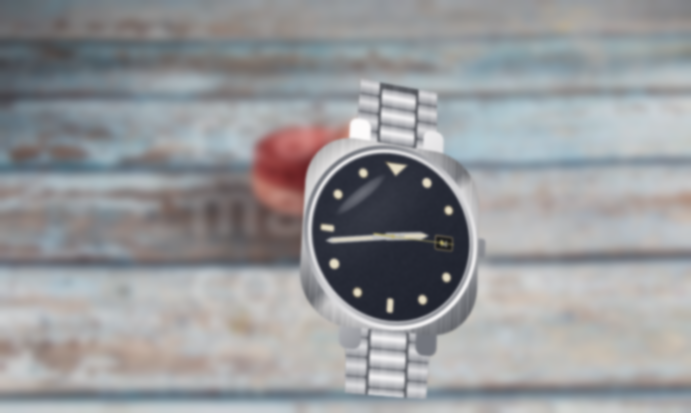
2:43:15
